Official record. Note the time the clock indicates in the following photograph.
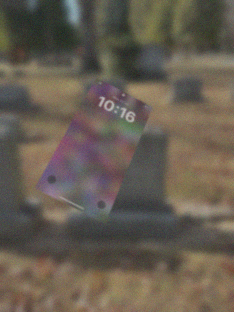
10:16
